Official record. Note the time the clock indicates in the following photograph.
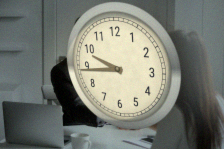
9:44
